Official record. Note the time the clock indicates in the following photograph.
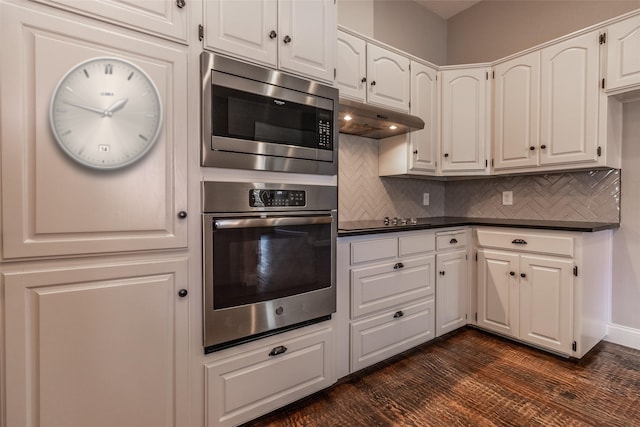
1:47
